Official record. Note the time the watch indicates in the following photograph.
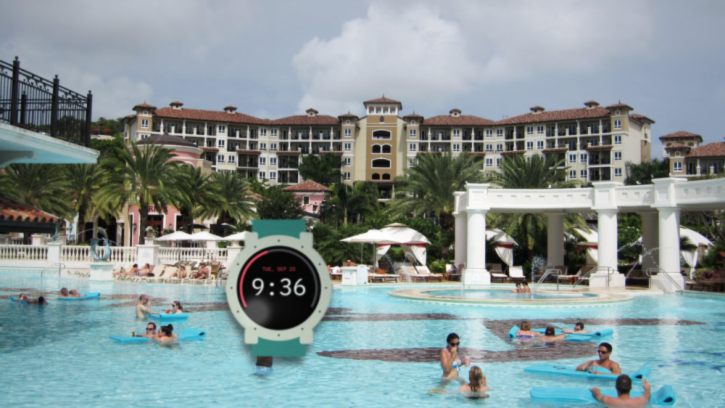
9:36
